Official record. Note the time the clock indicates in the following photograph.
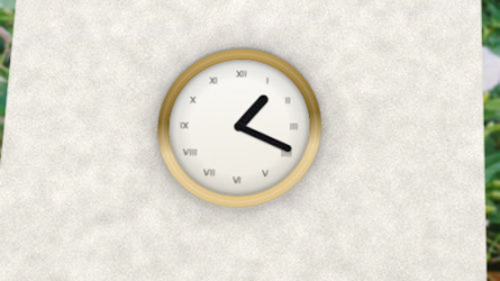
1:19
